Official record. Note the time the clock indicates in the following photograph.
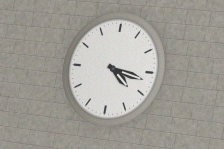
4:17
